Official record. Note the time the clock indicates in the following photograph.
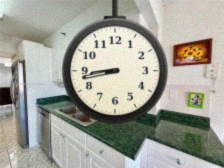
8:43
